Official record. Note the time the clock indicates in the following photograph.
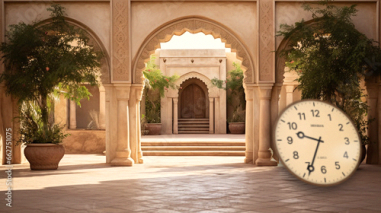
9:34
